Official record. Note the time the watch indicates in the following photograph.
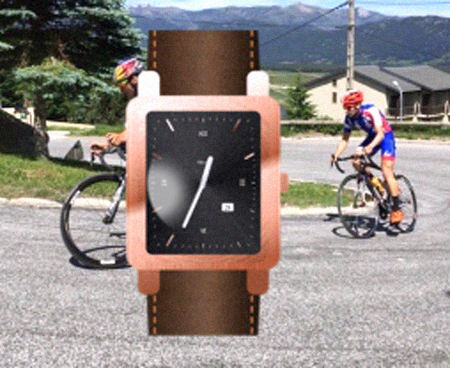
12:34
